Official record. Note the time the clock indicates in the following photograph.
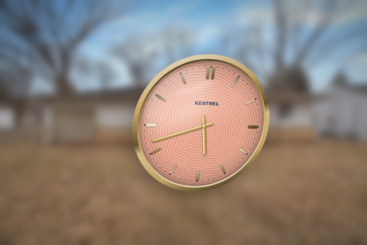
5:42
